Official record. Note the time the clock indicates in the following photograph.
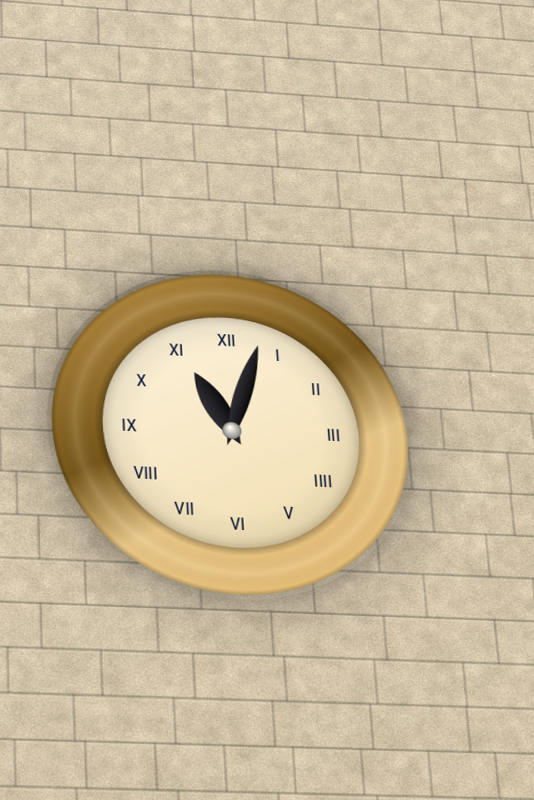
11:03
